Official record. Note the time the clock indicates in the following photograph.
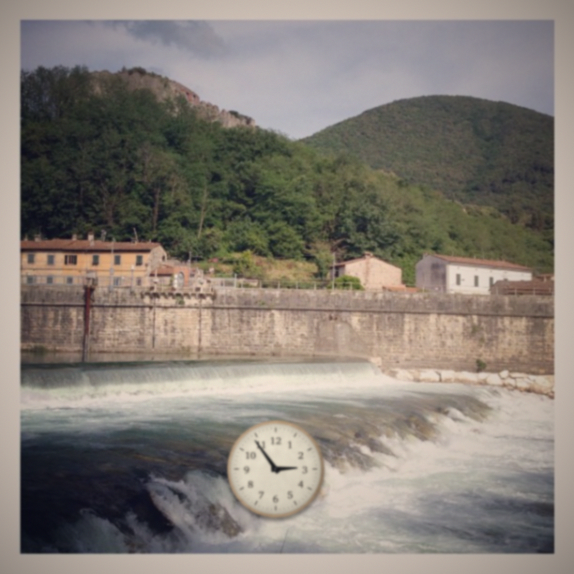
2:54
